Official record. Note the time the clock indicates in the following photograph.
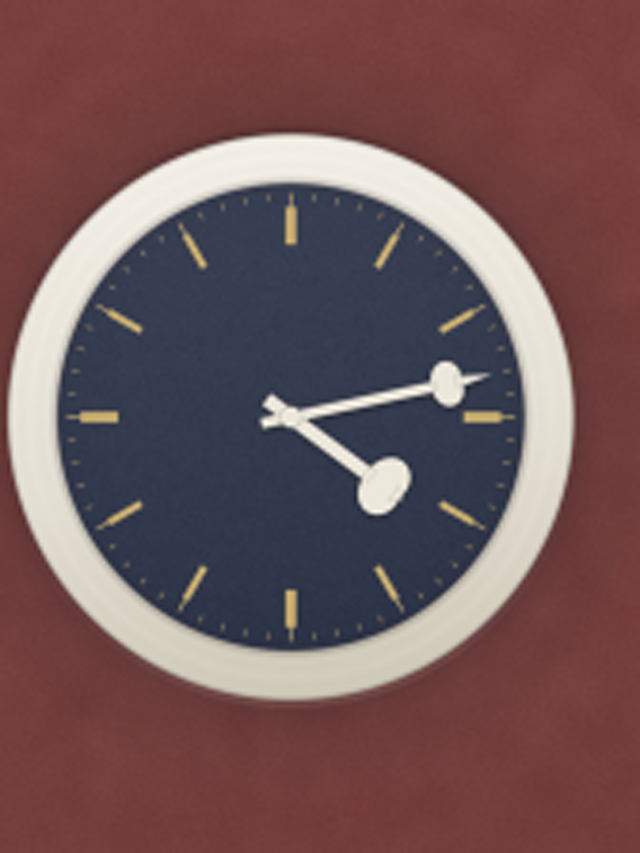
4:13
